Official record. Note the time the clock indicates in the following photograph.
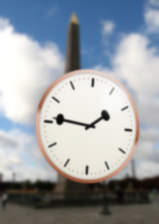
1:46
